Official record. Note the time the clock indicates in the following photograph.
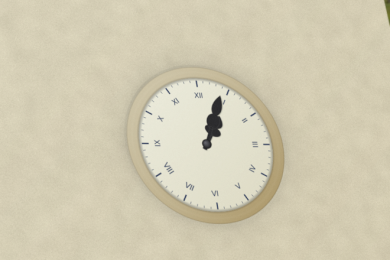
1:04
